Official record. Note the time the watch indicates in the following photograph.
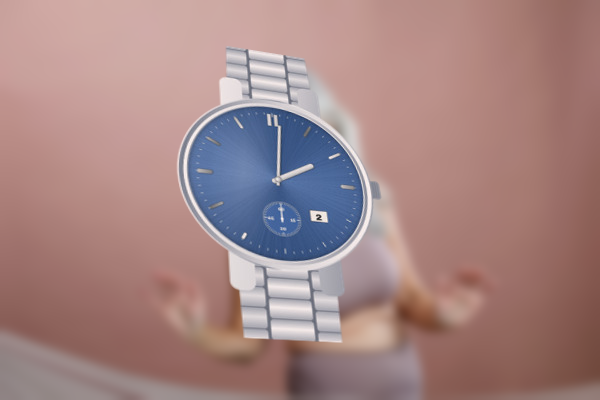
2:01
